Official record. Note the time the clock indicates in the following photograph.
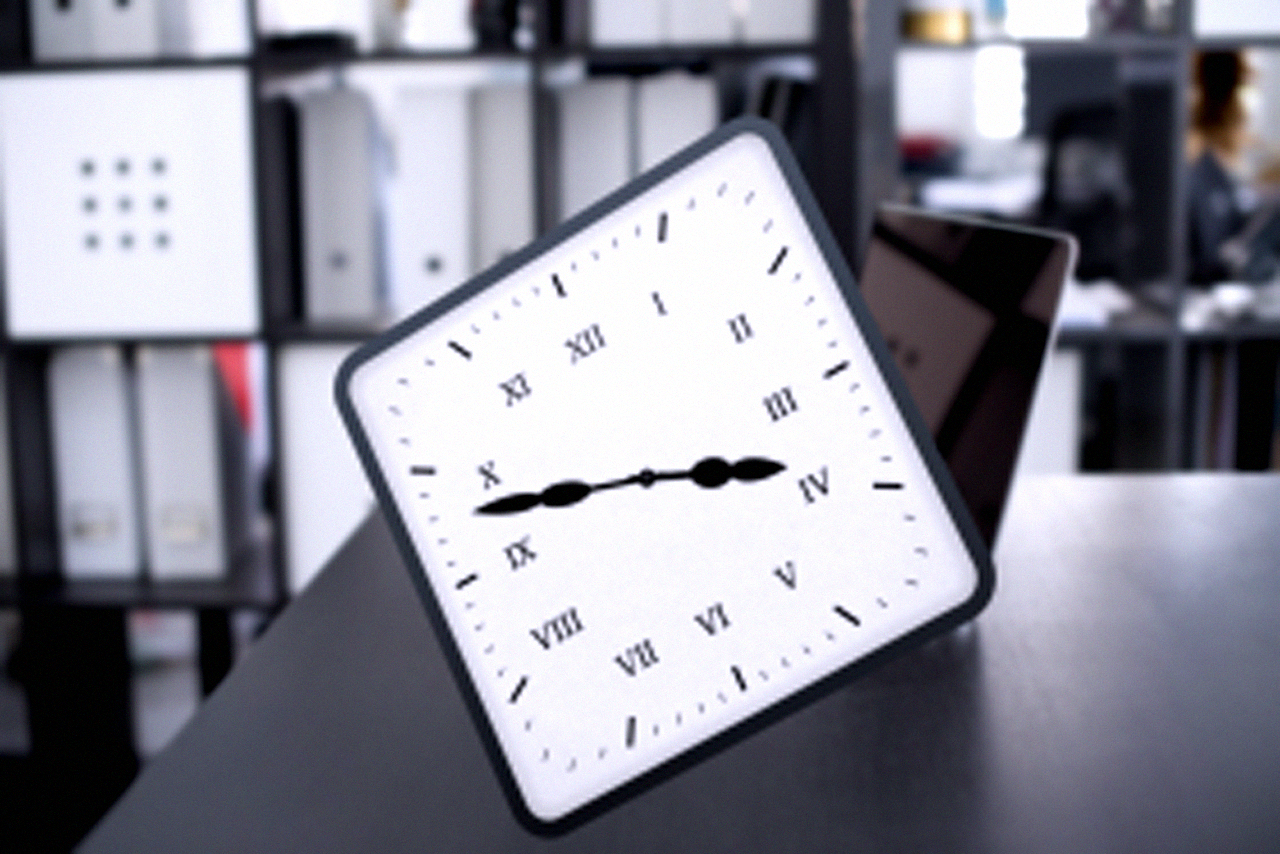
3:48
